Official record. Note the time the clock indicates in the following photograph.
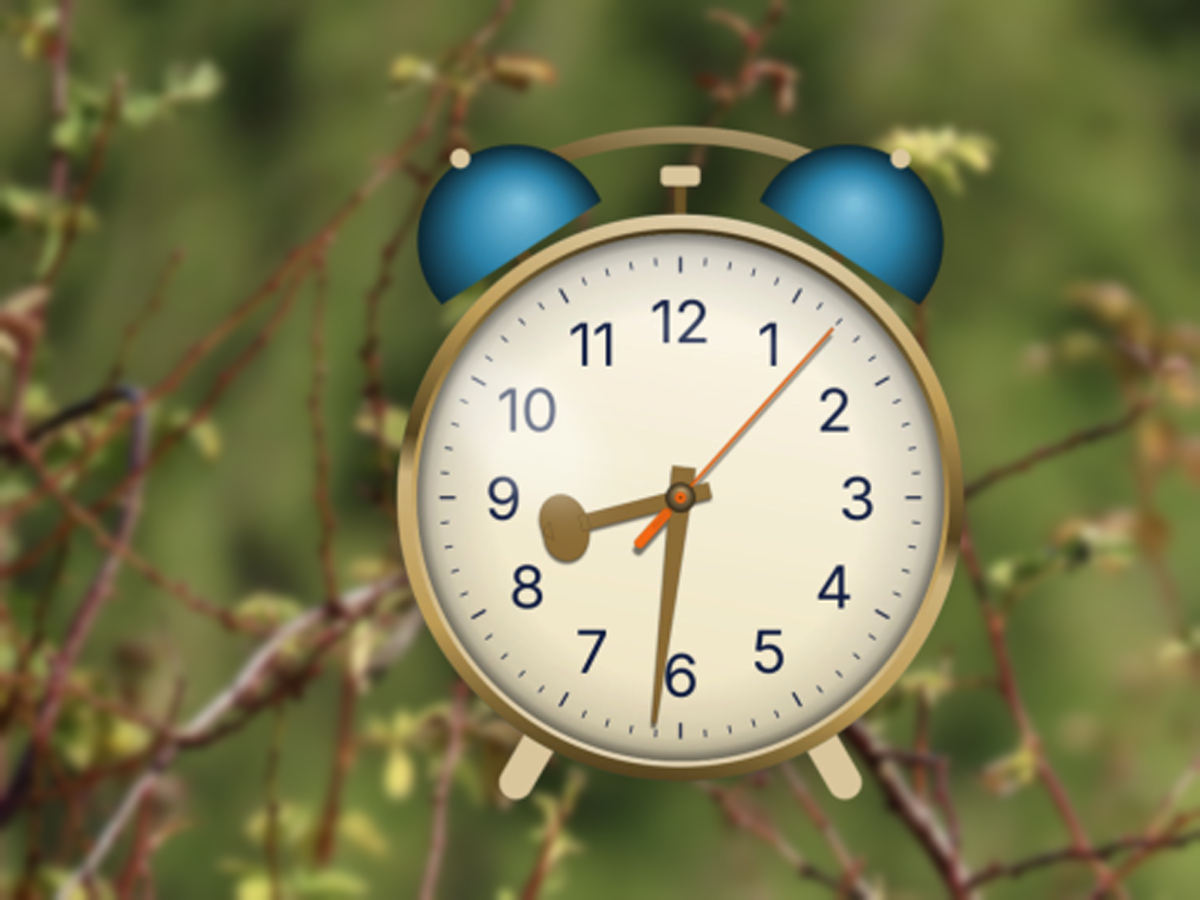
8:31:07
